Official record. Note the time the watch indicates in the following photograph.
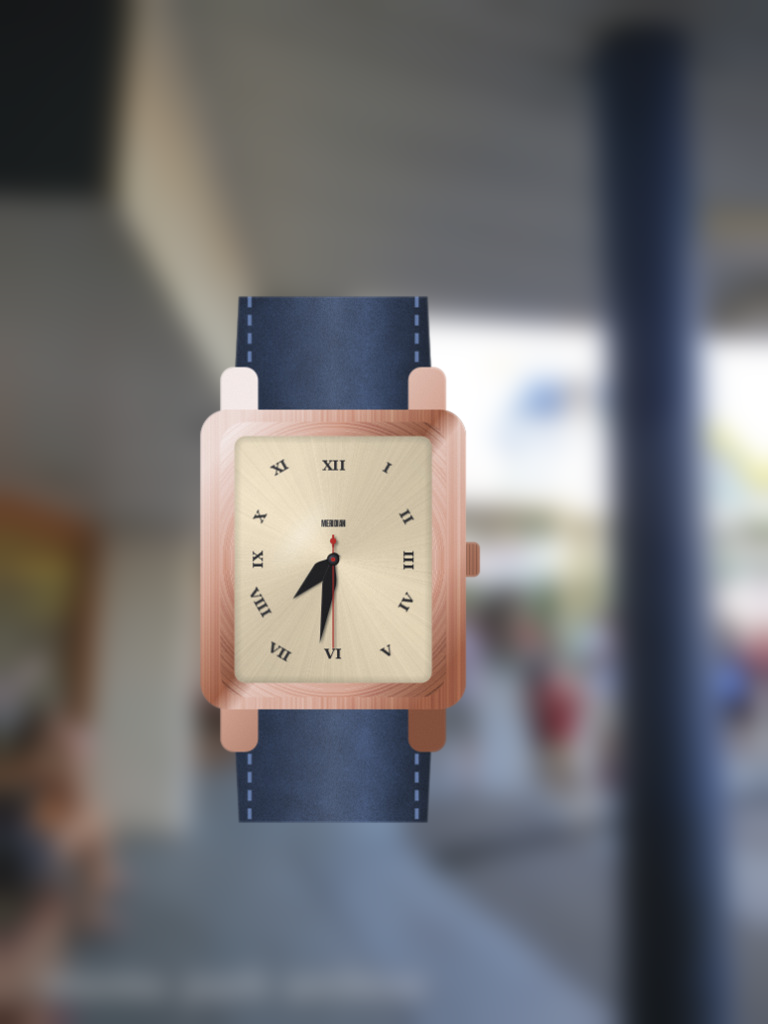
7:31:30
